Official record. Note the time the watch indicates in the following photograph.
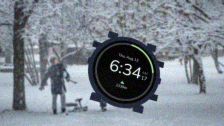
6:34
